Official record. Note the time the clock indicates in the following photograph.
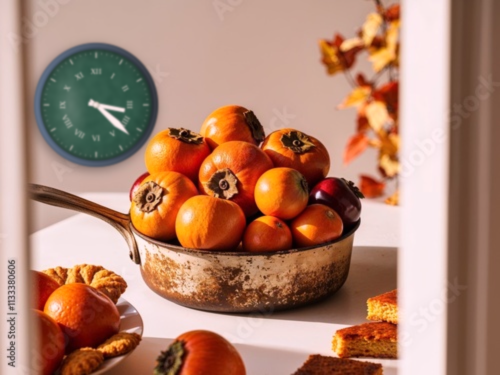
3:22
